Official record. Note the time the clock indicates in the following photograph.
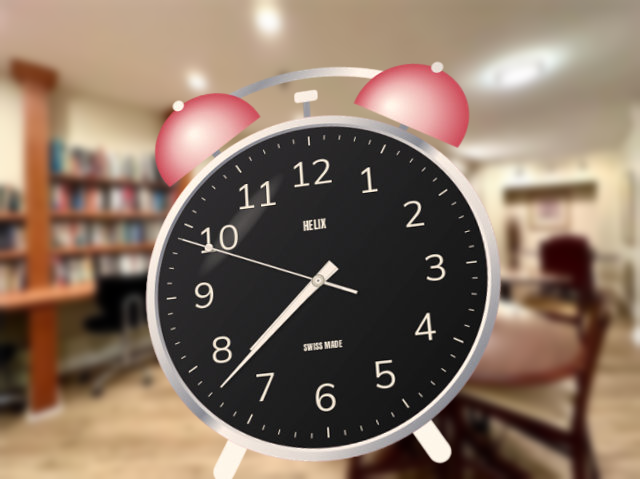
7:37:49
